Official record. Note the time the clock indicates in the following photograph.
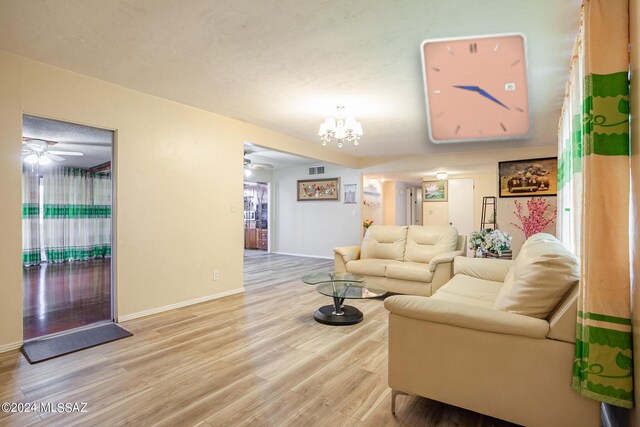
9:21
